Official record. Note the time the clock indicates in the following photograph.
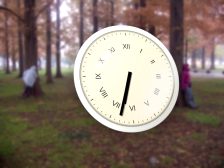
6:33
